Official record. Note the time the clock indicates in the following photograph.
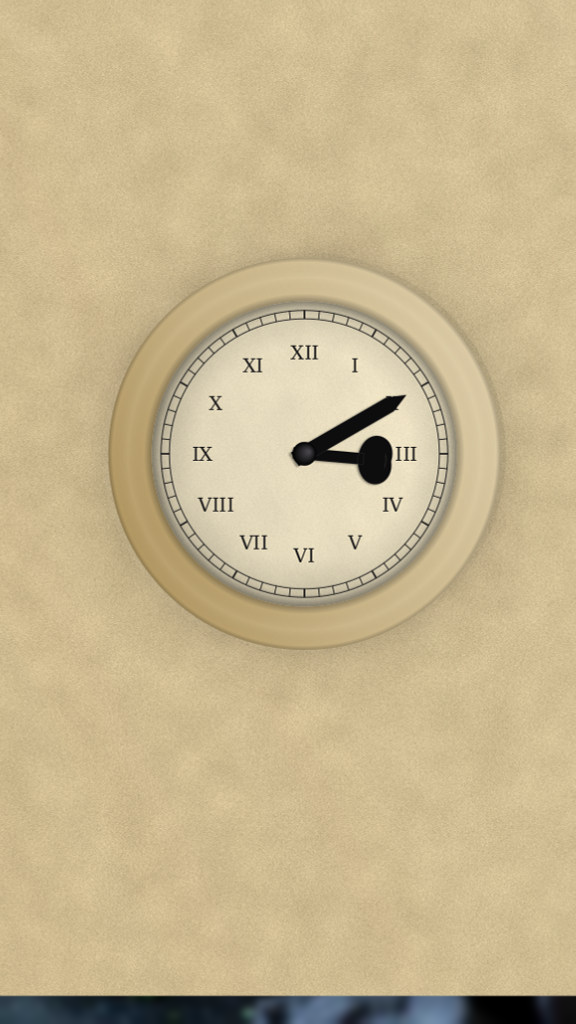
3:10
